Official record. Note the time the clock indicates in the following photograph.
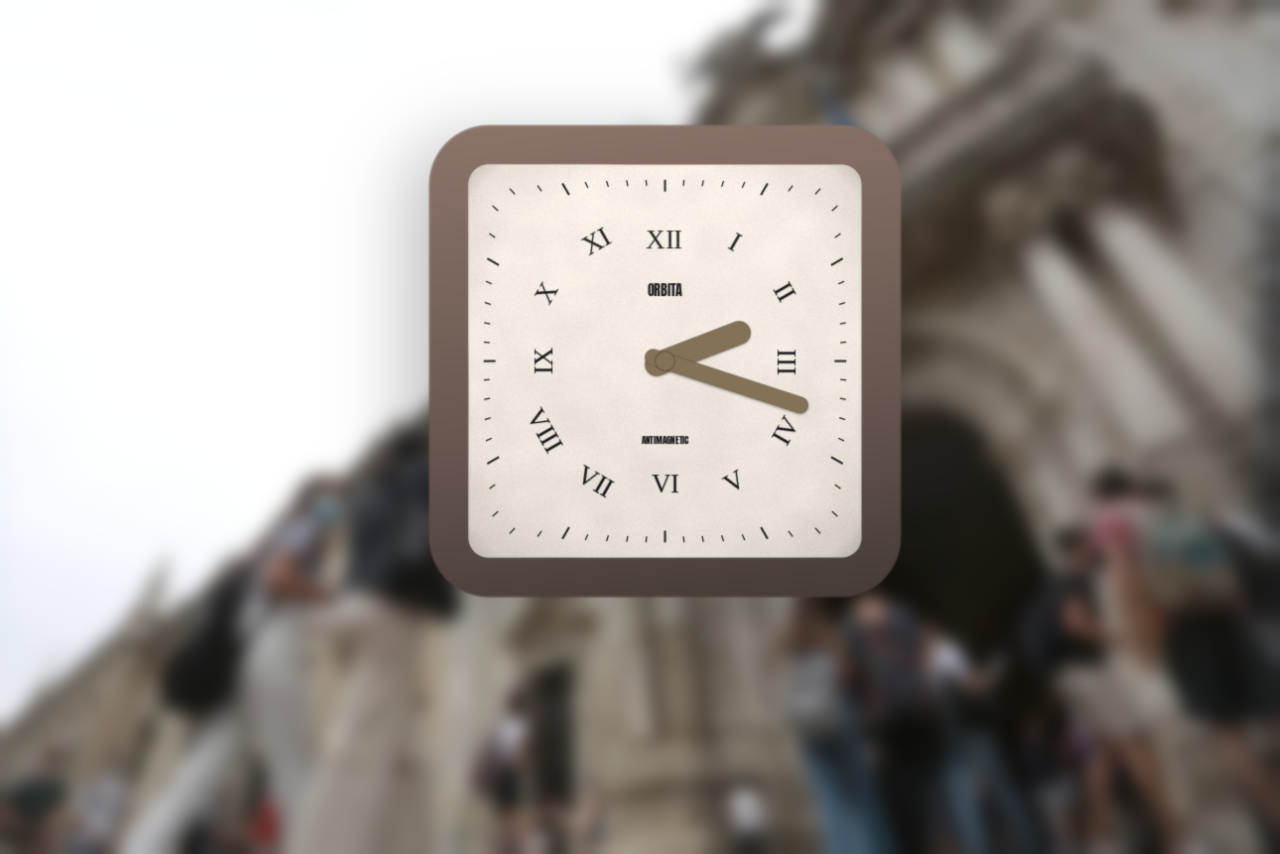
2:18
